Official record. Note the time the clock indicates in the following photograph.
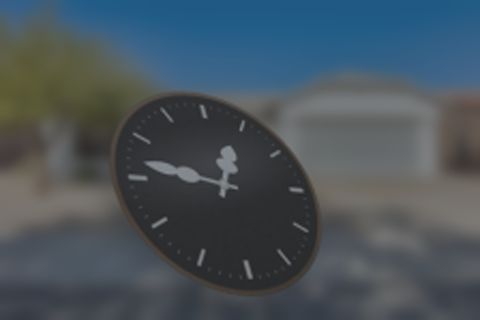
12:47
